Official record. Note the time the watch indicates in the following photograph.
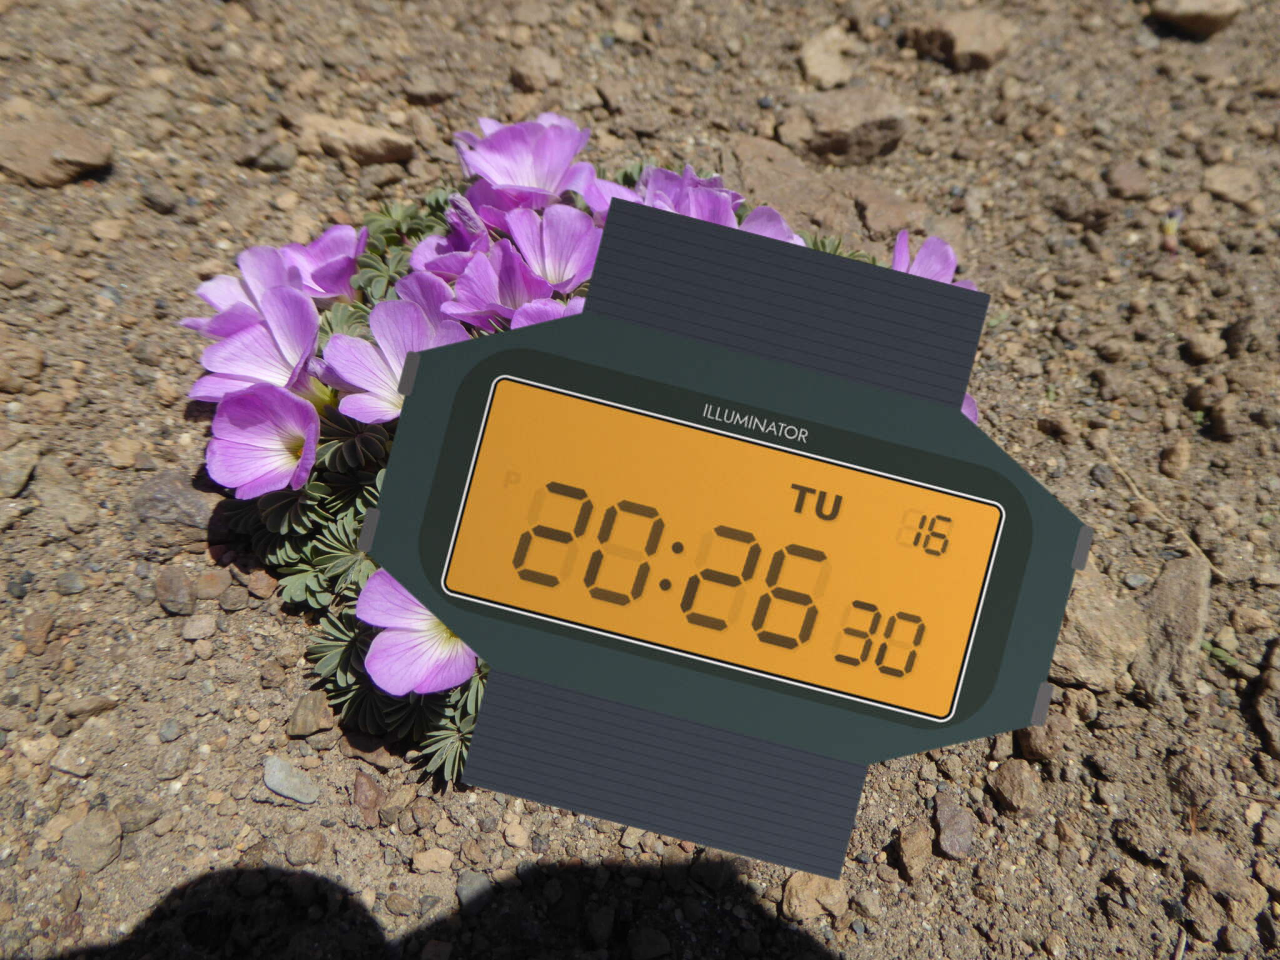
20:26:30
